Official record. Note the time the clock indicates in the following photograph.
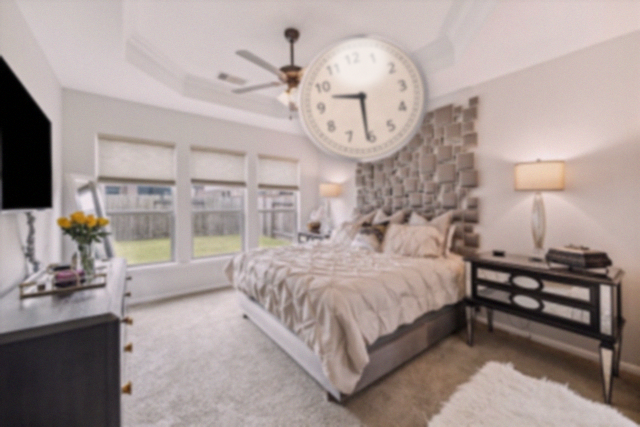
9:31
